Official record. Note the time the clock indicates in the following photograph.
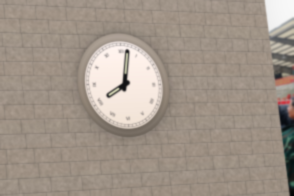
8:02
